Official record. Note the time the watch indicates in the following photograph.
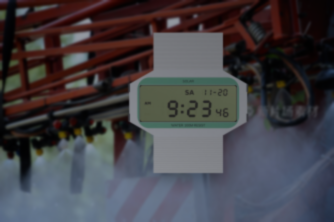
9:23
